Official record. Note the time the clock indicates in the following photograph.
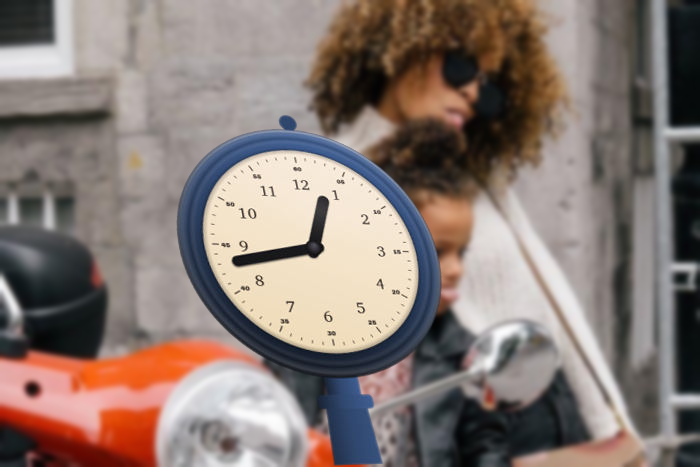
12:43
